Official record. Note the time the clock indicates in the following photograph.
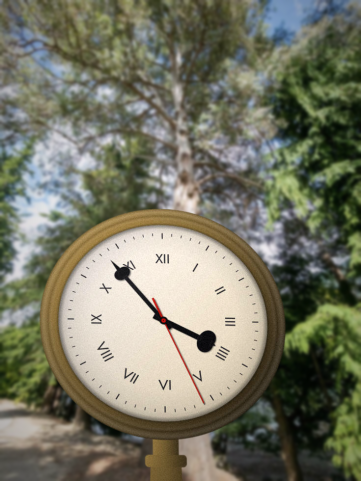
3:53:26
